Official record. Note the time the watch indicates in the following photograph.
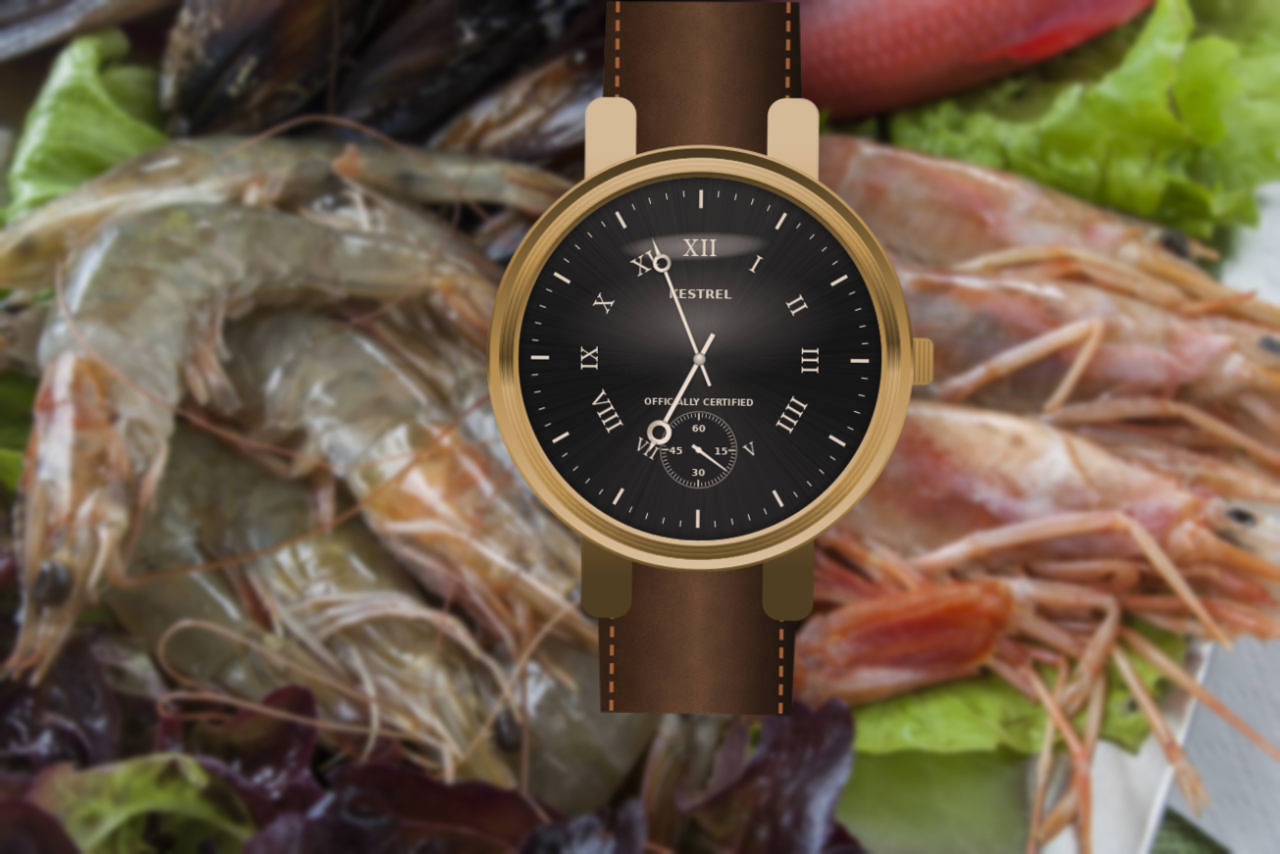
6:56:21
